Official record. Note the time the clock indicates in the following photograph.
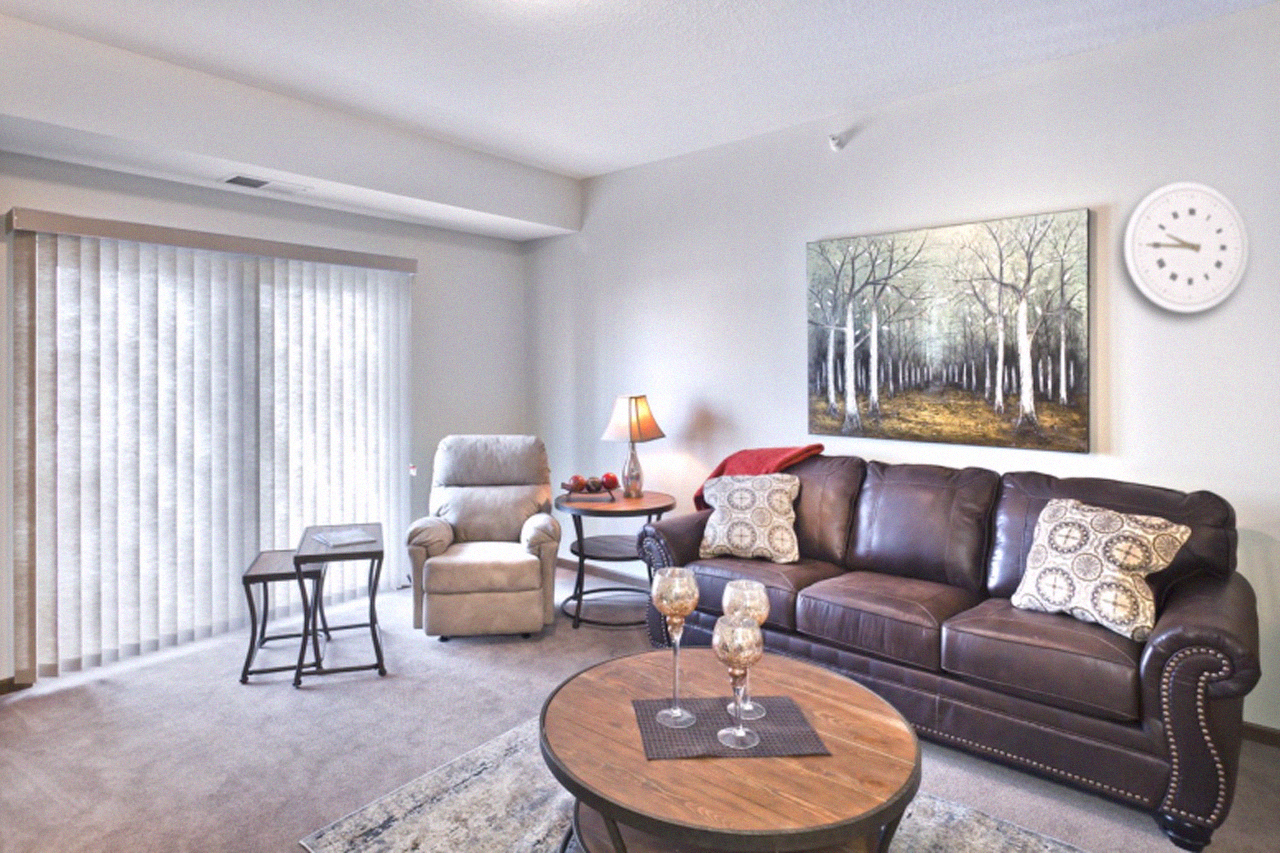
9:45
